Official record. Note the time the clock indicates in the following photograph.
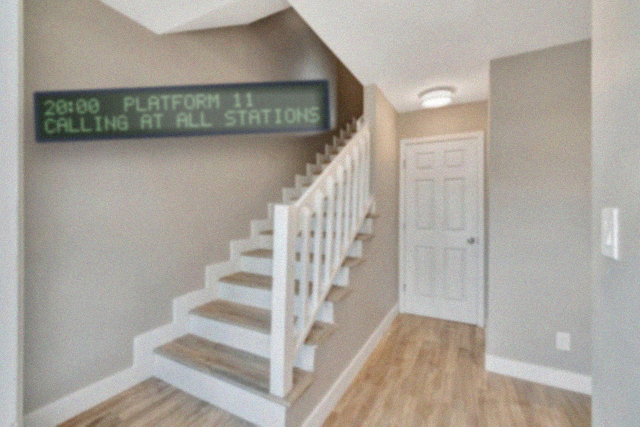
20:00
